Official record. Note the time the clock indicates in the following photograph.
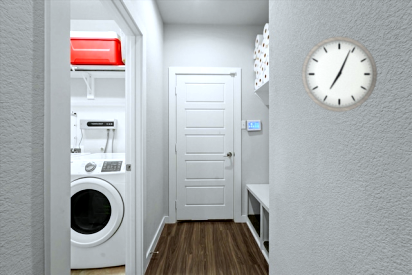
7:04
